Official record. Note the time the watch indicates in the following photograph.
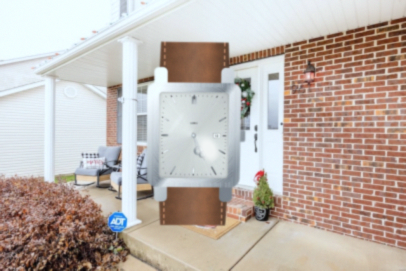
5:26
